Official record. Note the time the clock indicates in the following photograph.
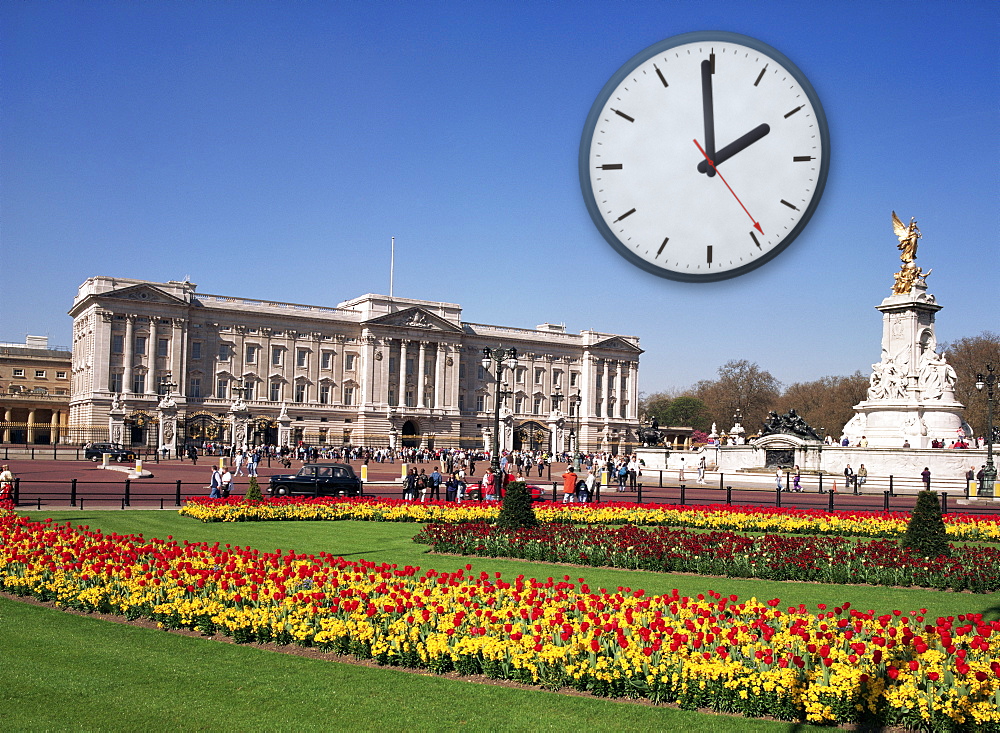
1:59:24
